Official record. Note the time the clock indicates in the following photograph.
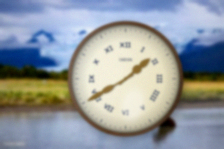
1:40
